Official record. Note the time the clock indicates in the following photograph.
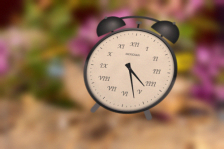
4:27
